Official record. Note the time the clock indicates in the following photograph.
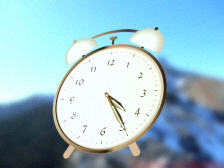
4:25
